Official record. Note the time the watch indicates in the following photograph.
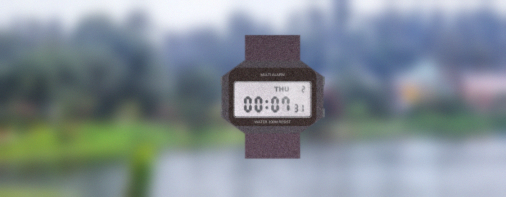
0:07
